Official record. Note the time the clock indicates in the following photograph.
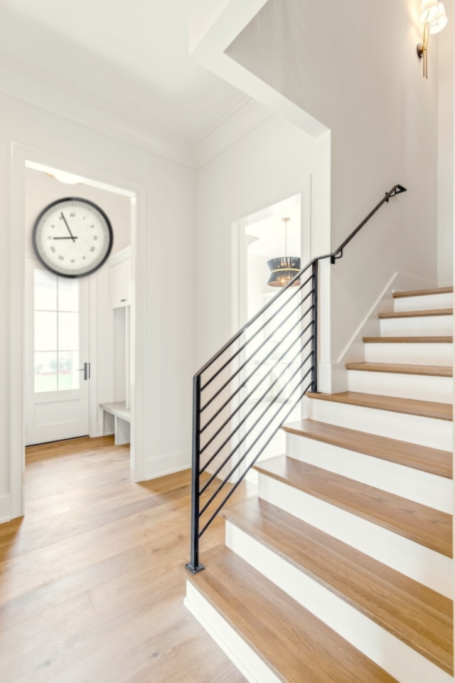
8:56
